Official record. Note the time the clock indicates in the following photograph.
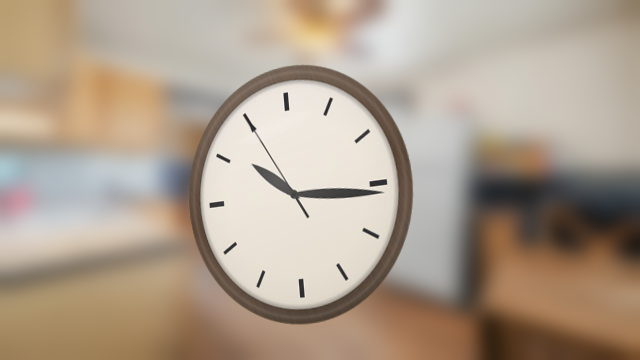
10:15:55
